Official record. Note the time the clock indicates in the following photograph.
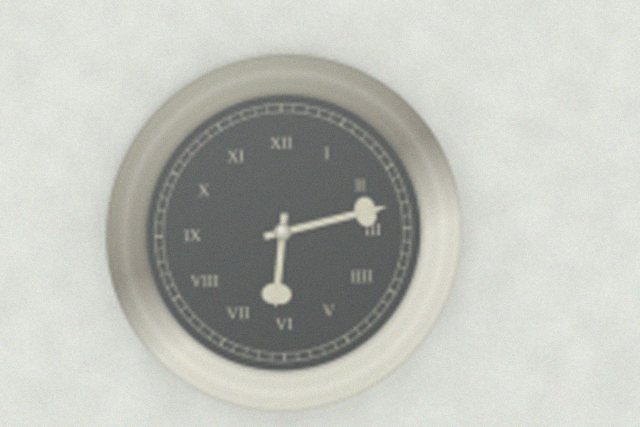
6:13
